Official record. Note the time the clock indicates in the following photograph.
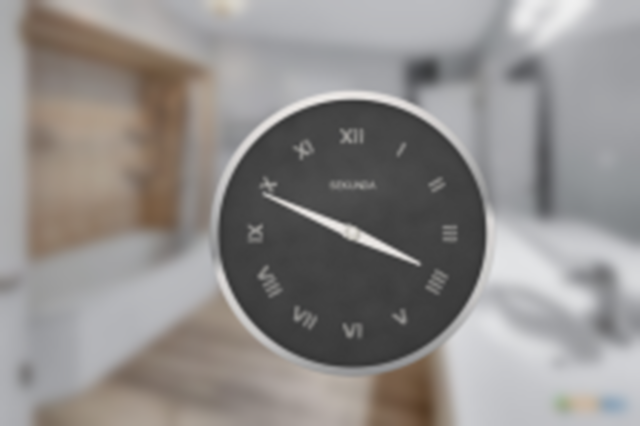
3:49
